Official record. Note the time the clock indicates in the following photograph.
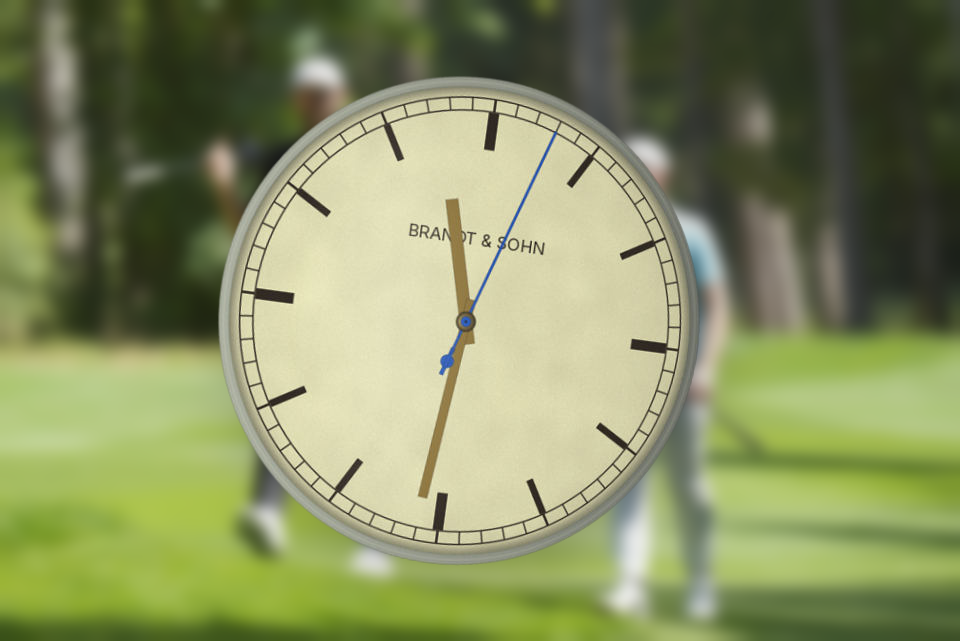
11:31:03
